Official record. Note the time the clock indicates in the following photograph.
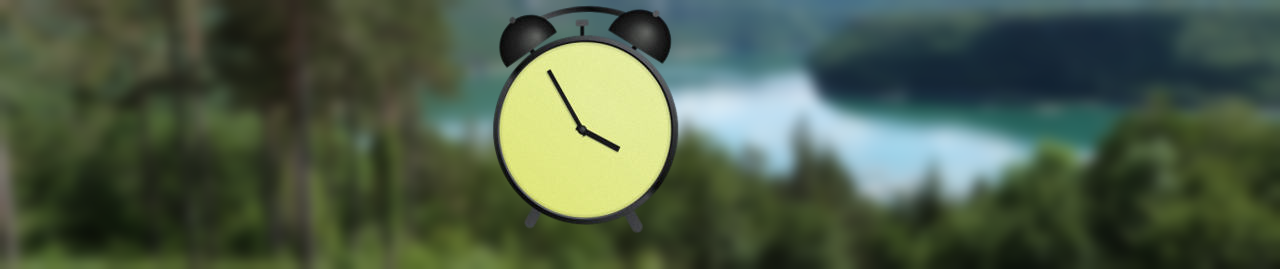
3:55
